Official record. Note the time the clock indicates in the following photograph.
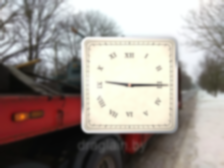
9:15
